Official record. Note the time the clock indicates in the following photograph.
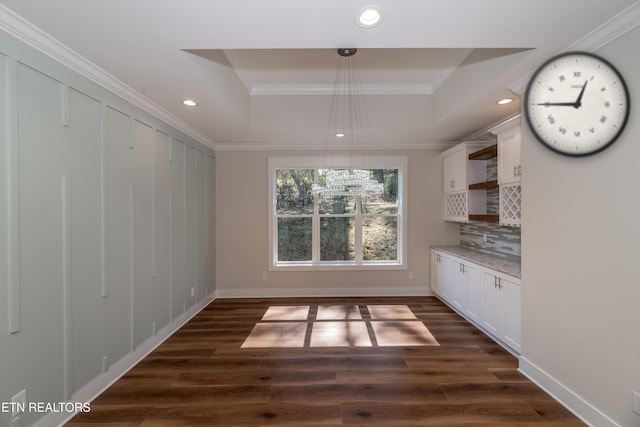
12:45
